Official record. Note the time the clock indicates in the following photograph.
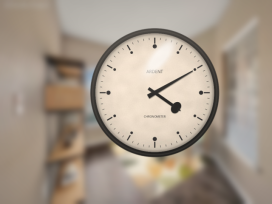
4:10
